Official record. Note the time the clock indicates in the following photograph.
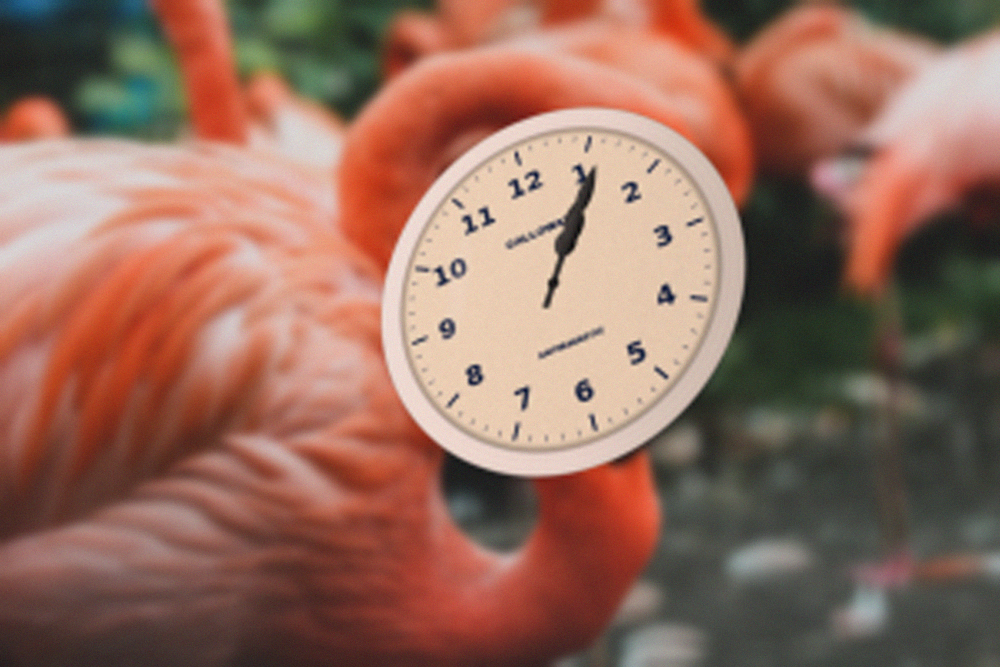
1:06
